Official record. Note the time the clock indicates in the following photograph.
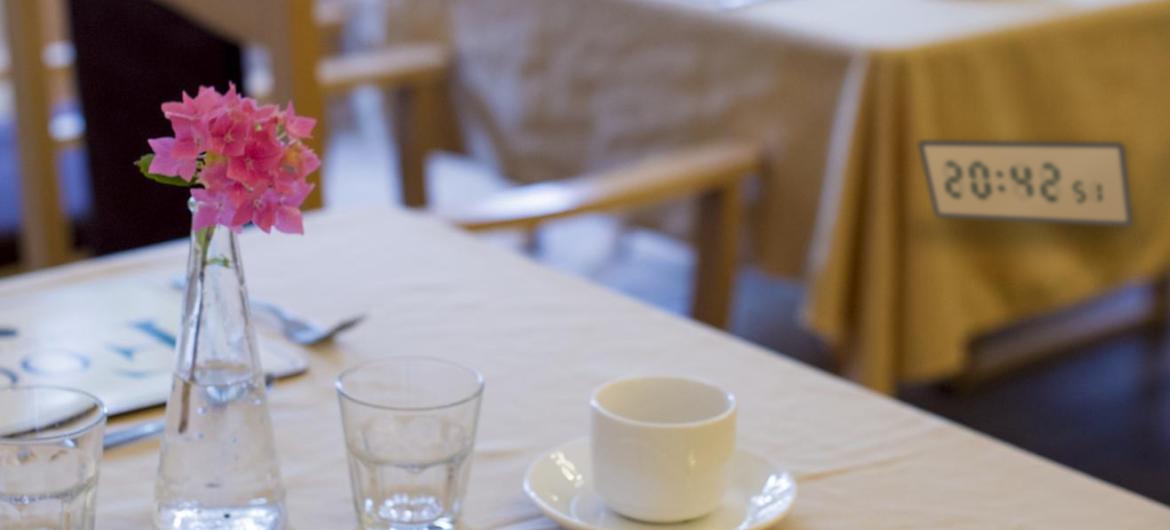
20:42:51
